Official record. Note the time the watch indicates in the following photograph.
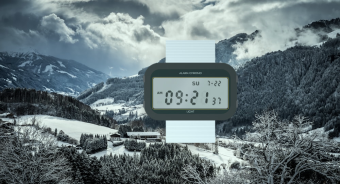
9:21:37
